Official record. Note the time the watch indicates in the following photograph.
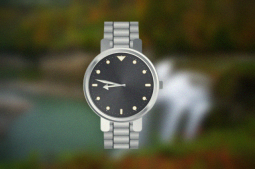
8:47
